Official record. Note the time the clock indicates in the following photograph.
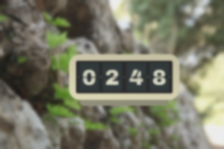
2:48
